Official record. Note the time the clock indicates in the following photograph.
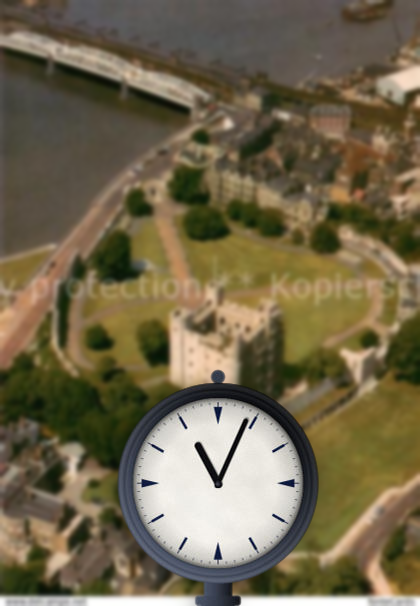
11:04
